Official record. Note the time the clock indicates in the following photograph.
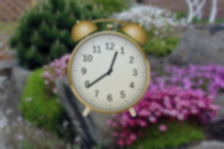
12:39
